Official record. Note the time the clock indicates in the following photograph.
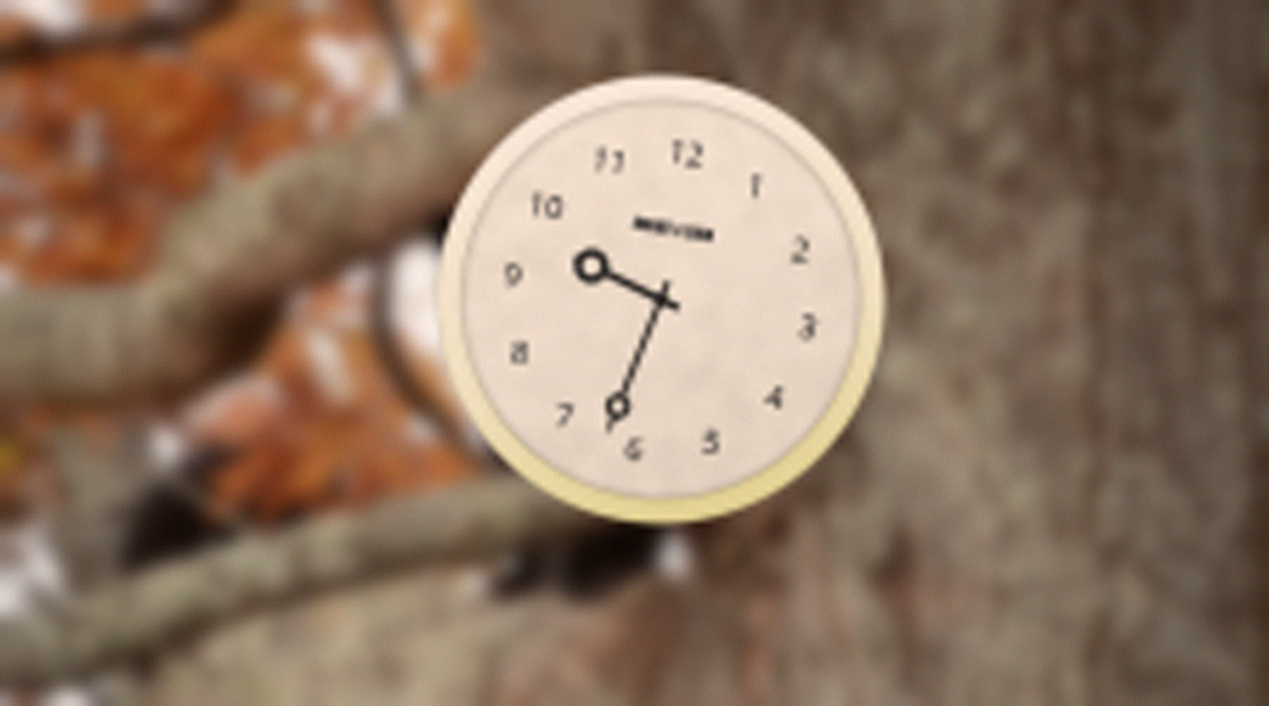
9:32
